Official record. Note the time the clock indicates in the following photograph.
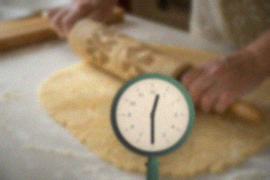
12:30
